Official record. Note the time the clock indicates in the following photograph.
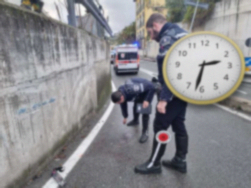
2:32
